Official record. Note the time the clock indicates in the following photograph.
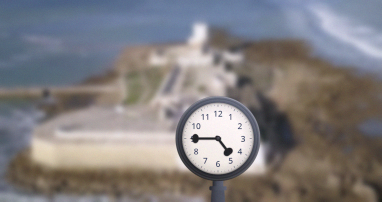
4:45
